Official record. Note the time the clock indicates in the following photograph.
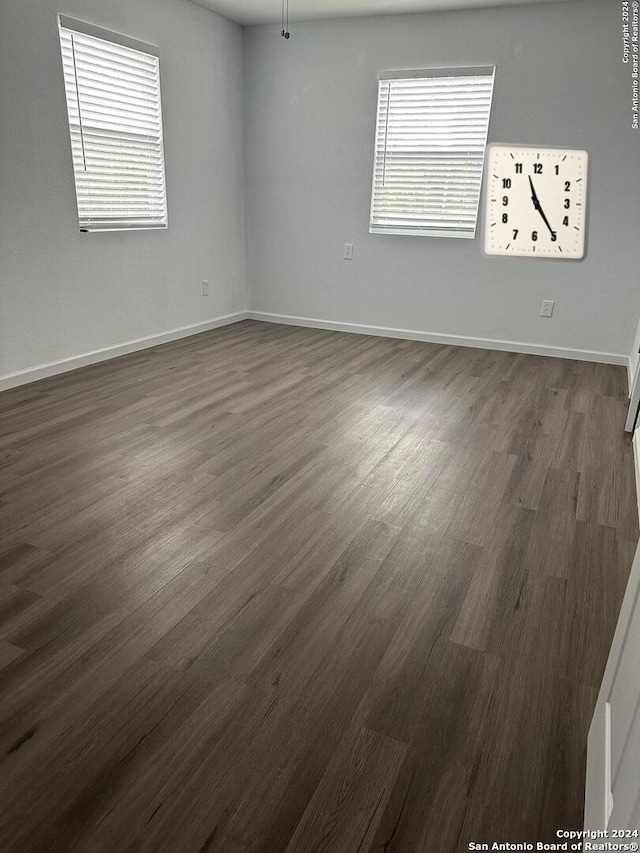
11:25
